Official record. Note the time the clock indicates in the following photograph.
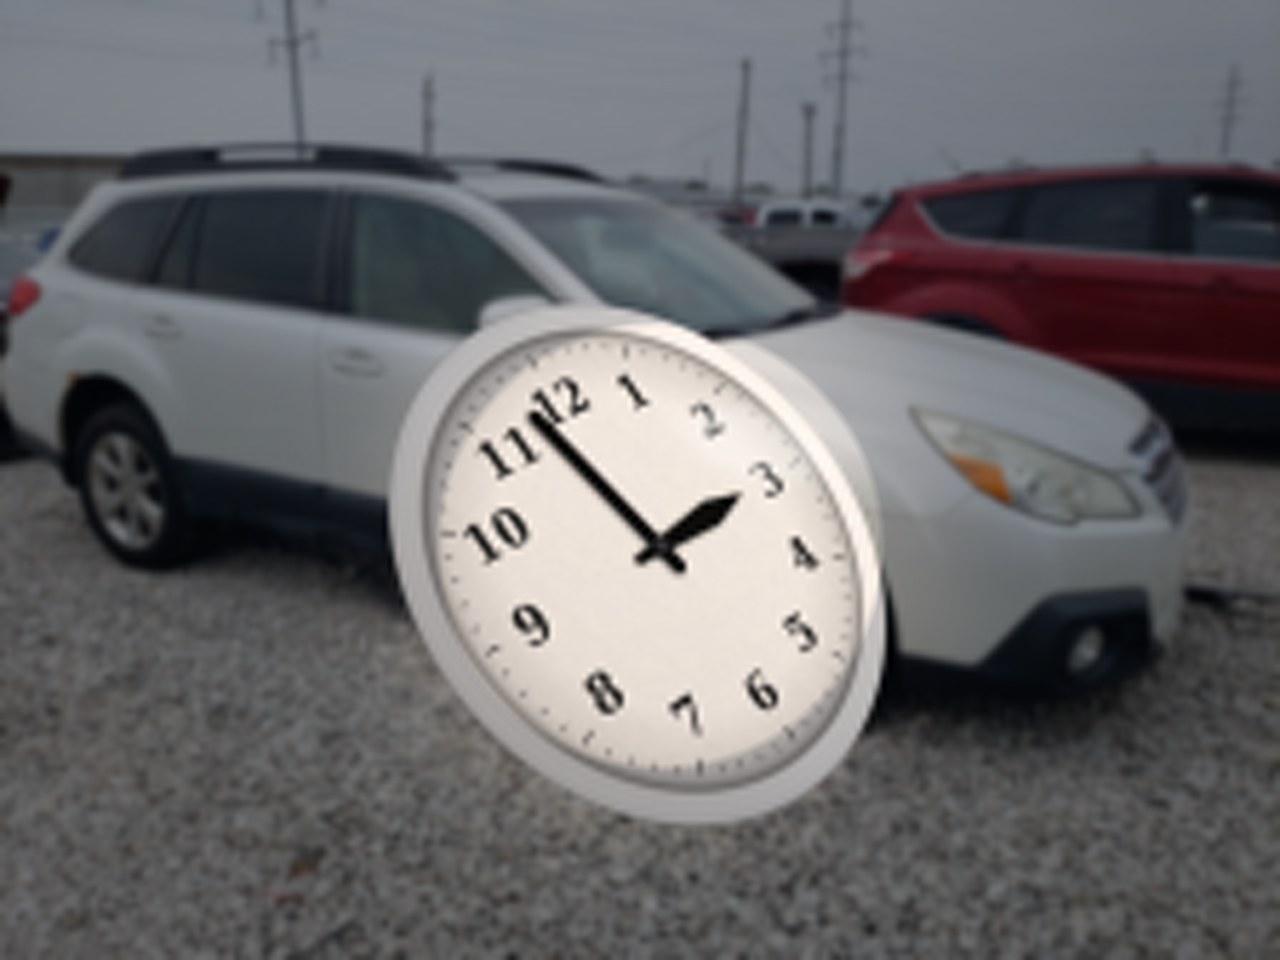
2:58
